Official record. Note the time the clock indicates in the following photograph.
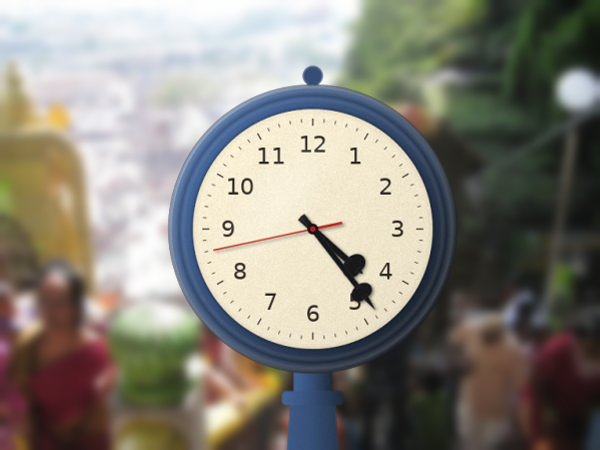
4:23:43
